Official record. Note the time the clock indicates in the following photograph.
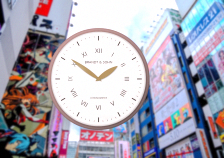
1:51
